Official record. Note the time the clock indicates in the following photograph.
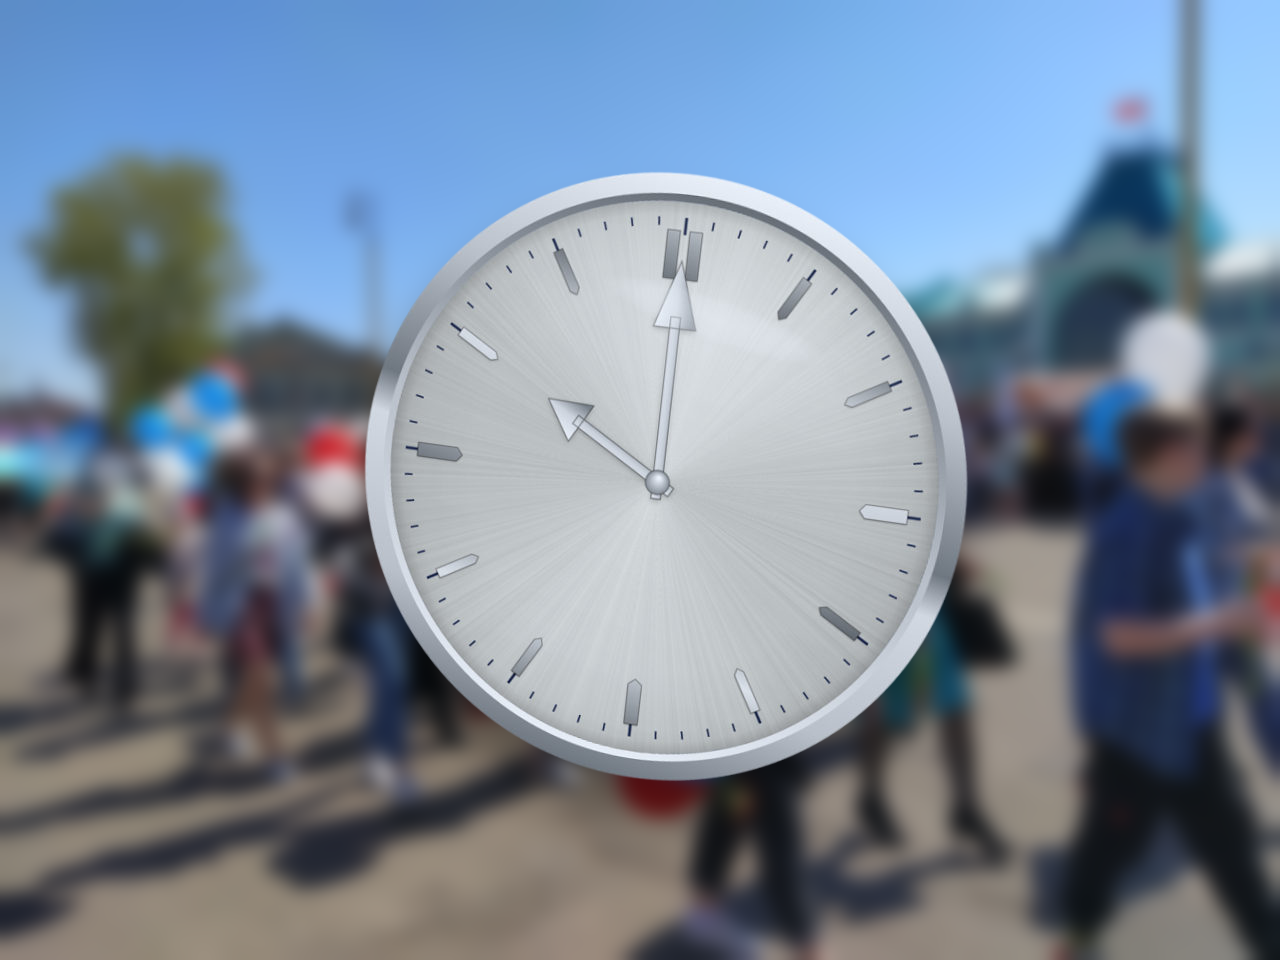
10:00
